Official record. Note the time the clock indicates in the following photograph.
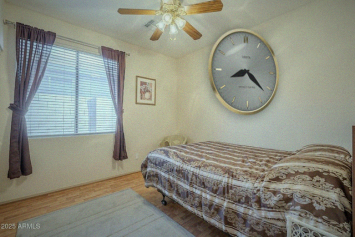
8:22
